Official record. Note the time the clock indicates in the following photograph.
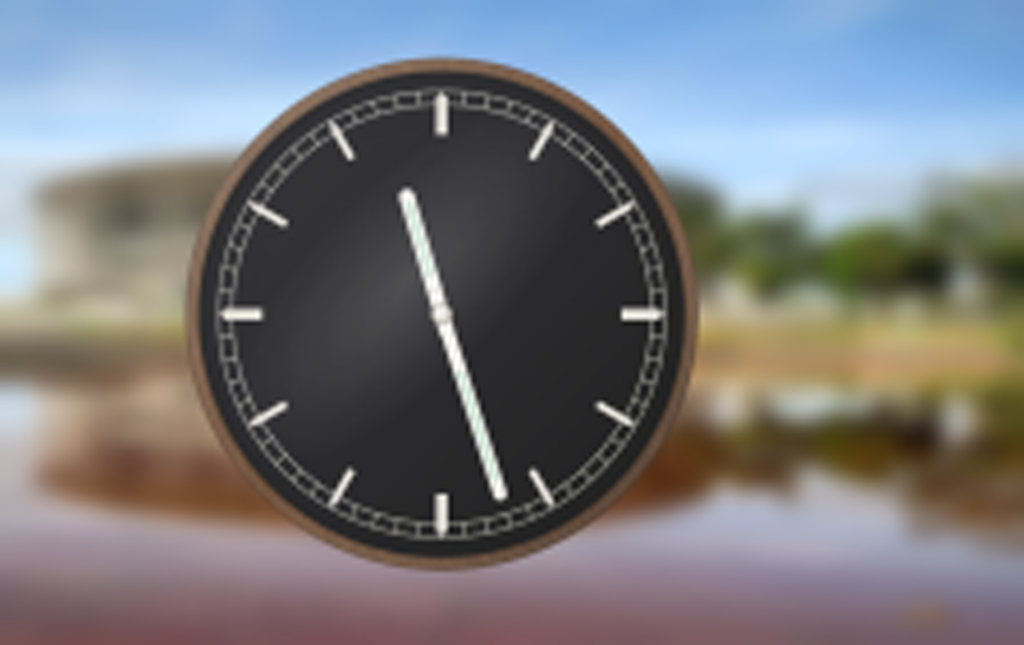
11:27
